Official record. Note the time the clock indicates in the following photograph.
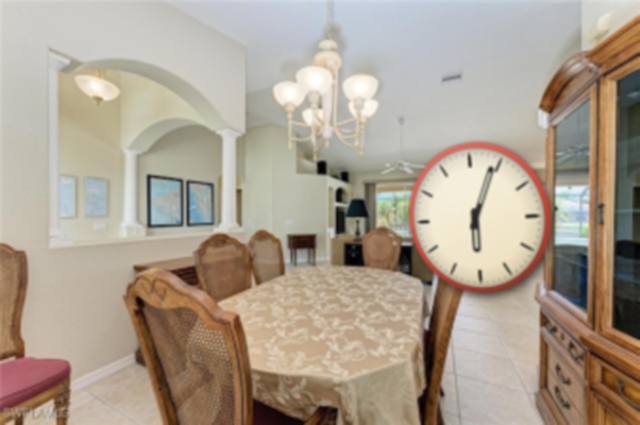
6:04
